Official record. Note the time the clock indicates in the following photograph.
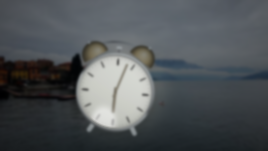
6:03
